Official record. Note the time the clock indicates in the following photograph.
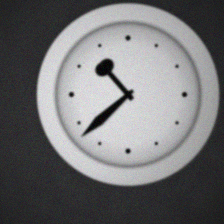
10:38
